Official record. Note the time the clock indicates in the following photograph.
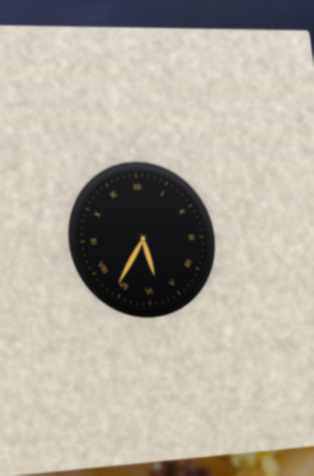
5:36
